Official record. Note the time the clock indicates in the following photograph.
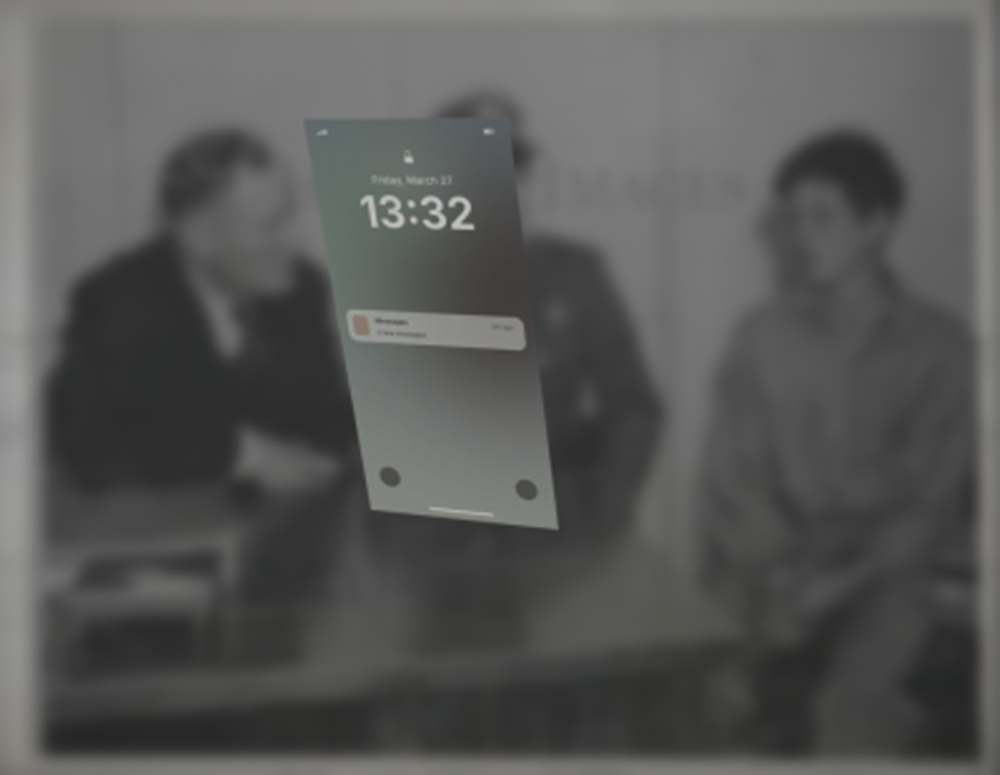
13:32
